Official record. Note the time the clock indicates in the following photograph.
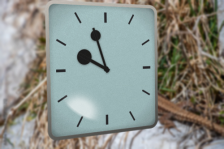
9:57
